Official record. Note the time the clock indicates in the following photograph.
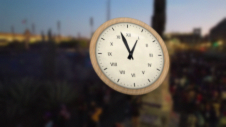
12:57
